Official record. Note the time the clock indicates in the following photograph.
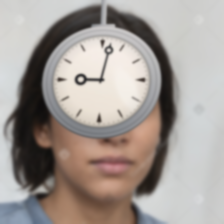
9:02
